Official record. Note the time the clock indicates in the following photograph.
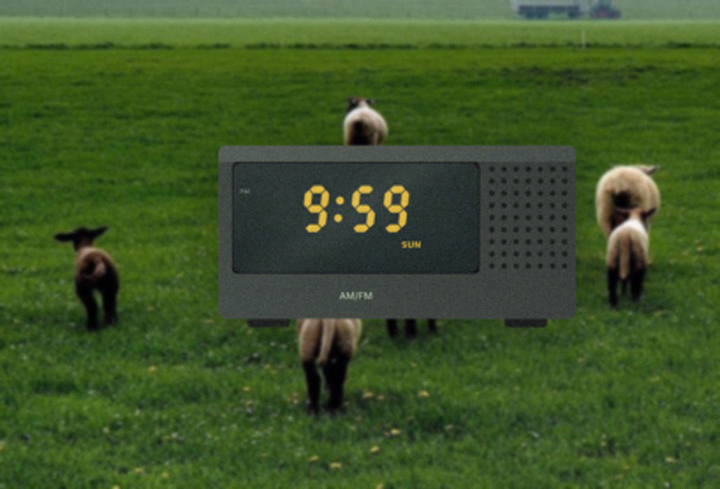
9:59
